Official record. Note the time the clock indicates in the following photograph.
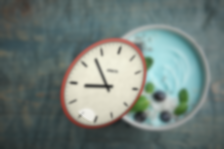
8:53
